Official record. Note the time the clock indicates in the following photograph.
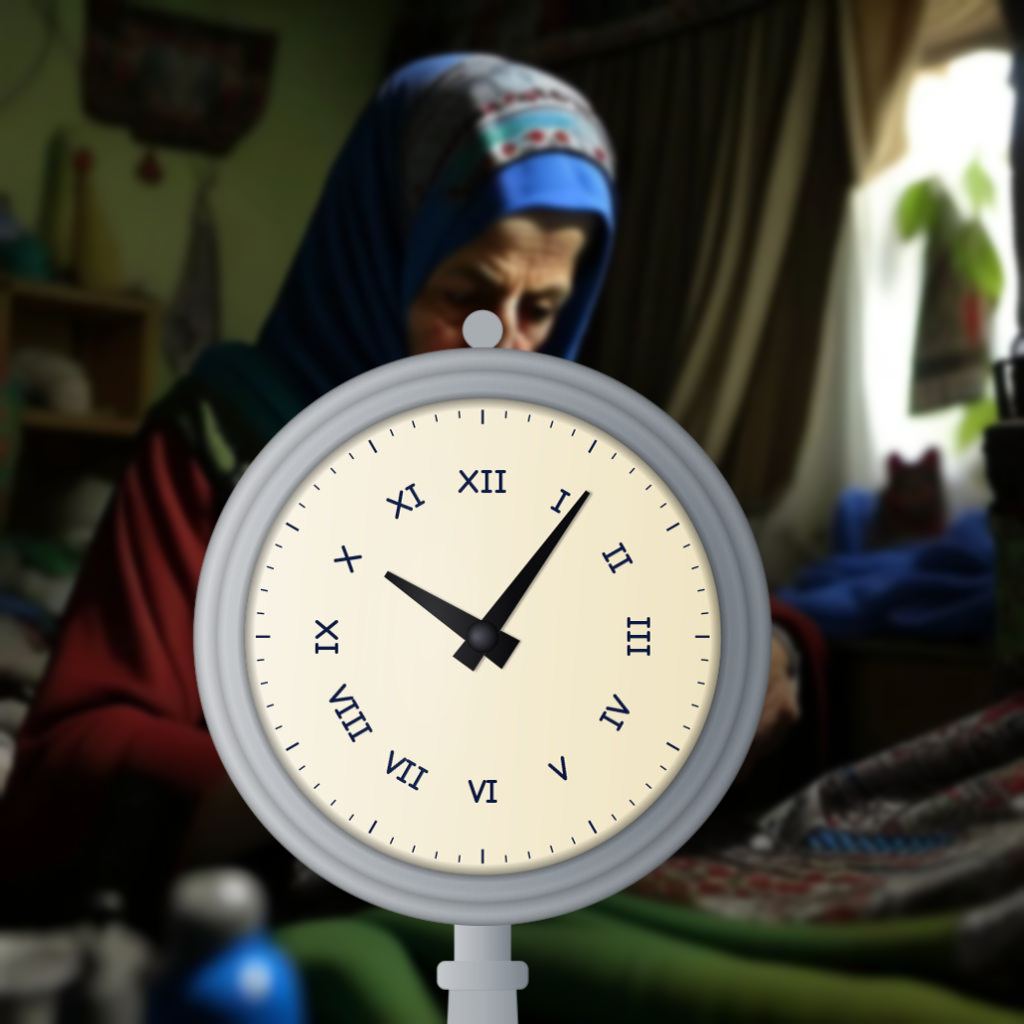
10:06
